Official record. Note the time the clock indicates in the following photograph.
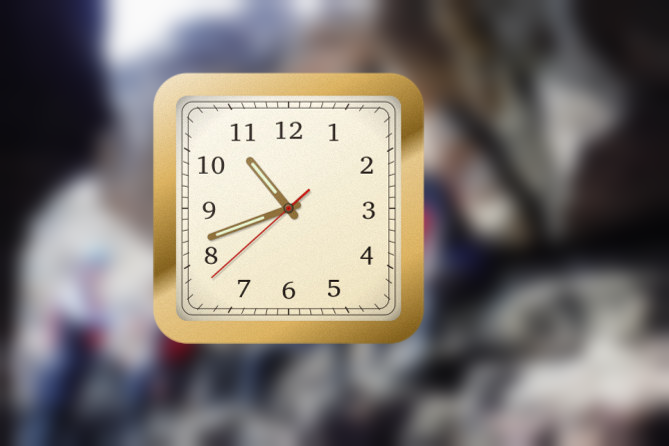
10:41:38
